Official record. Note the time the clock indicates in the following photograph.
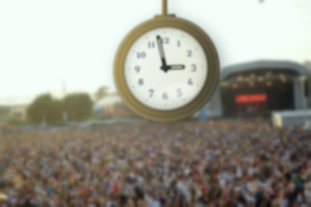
2:58
